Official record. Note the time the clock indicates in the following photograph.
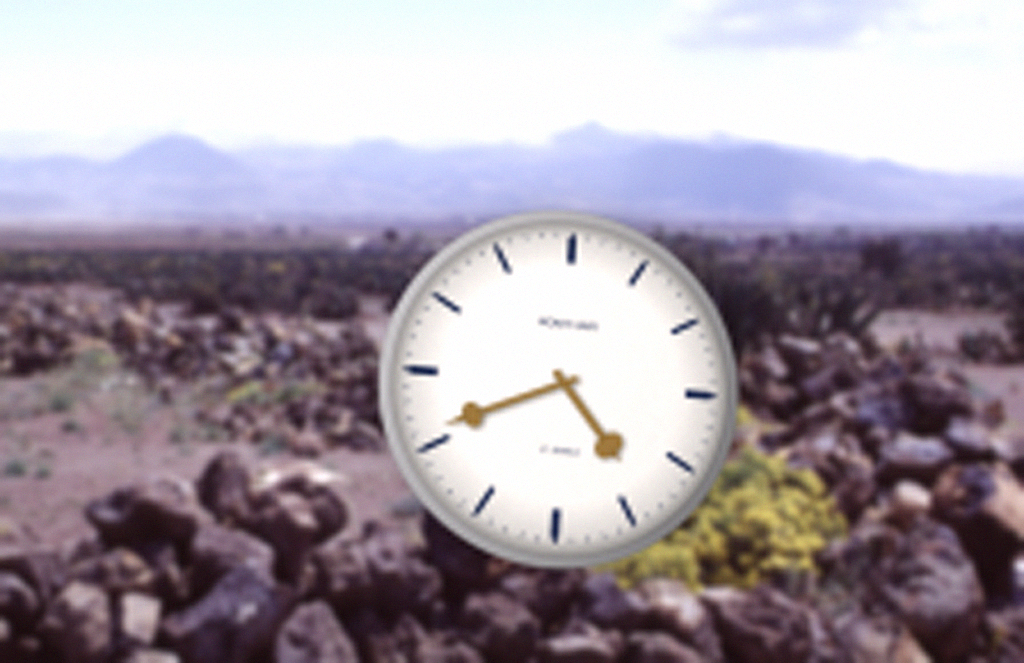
4:41
